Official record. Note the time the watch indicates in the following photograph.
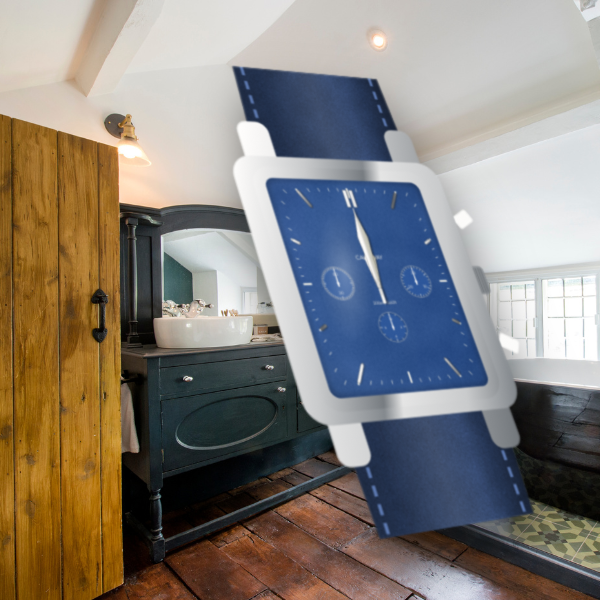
12:00
